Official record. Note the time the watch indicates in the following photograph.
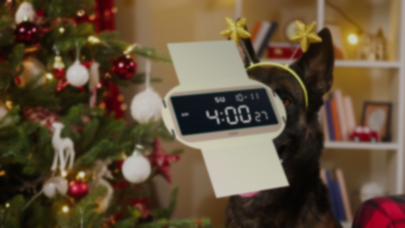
4:00
